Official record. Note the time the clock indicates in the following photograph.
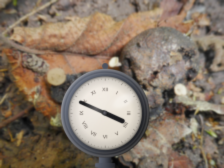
3:49
